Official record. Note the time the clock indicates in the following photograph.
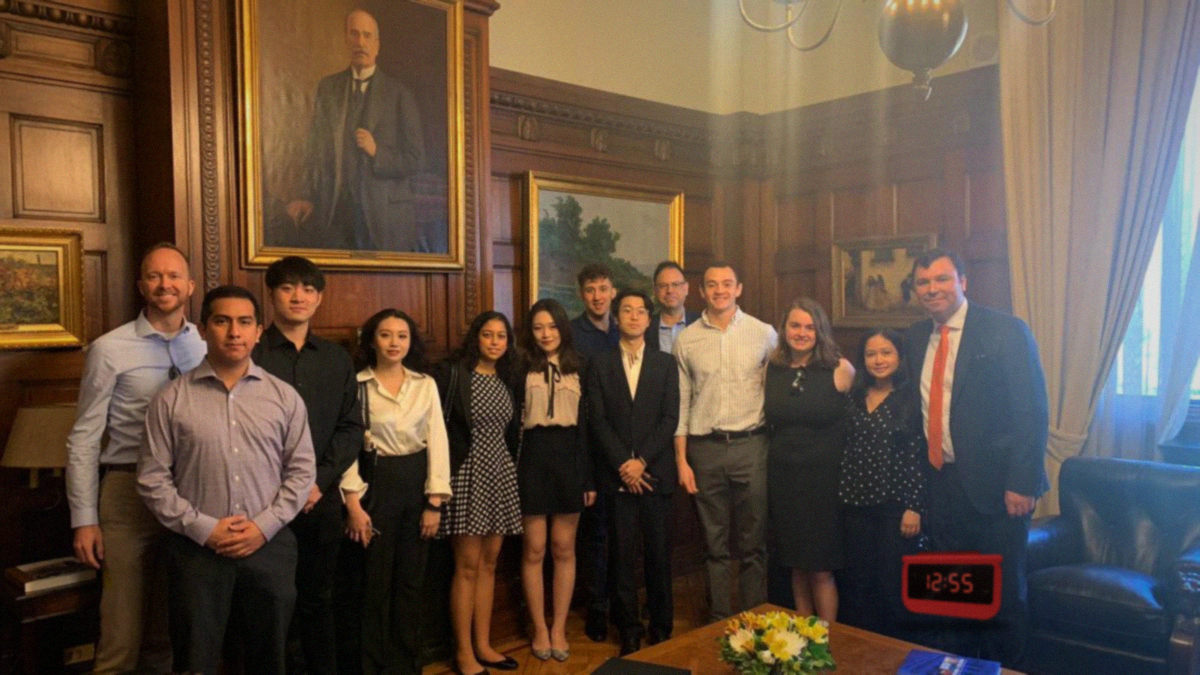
12:55
